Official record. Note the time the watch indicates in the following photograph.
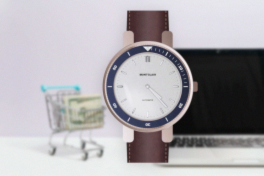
4:23
